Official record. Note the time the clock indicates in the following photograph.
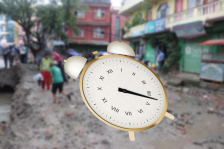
4:22
